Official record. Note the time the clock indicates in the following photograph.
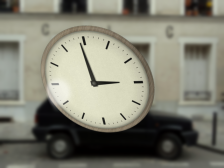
2:59
